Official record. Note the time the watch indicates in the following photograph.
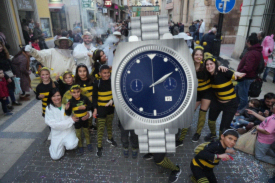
2:10
